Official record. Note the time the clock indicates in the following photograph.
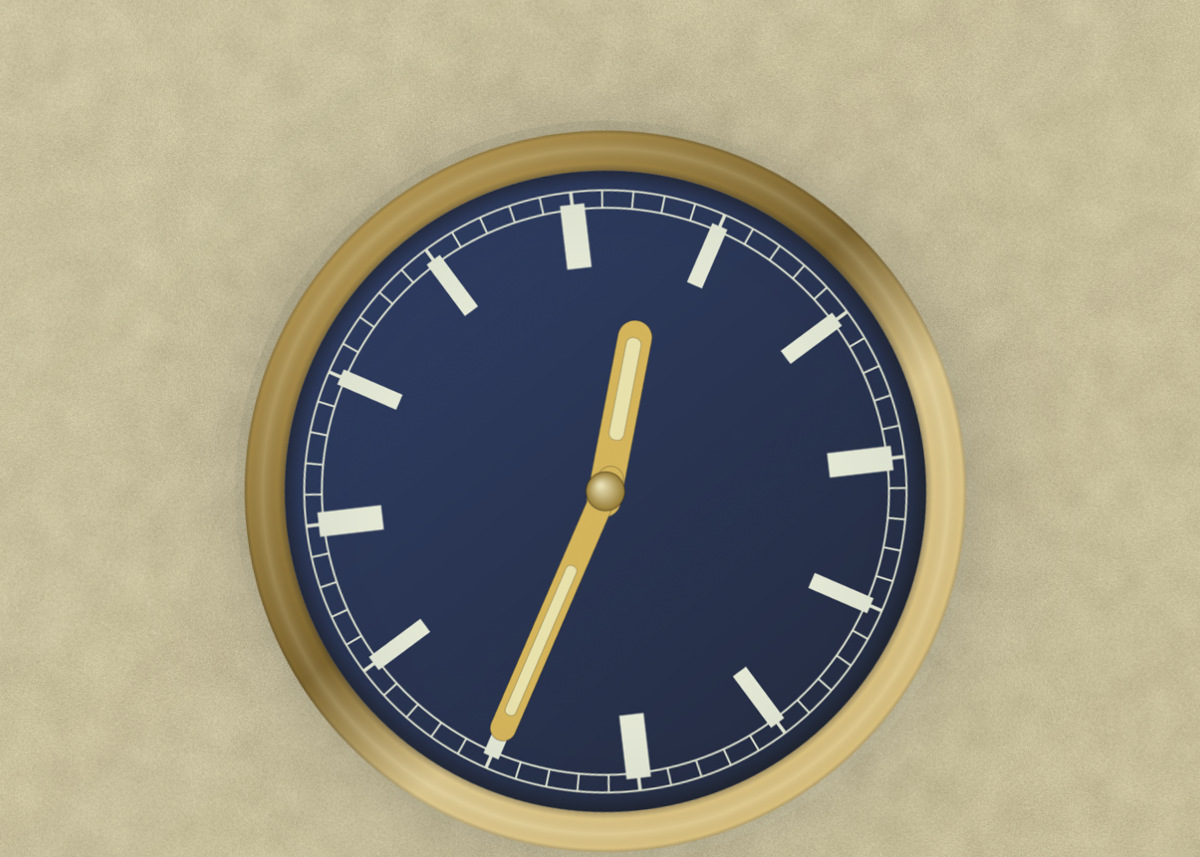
12:35
